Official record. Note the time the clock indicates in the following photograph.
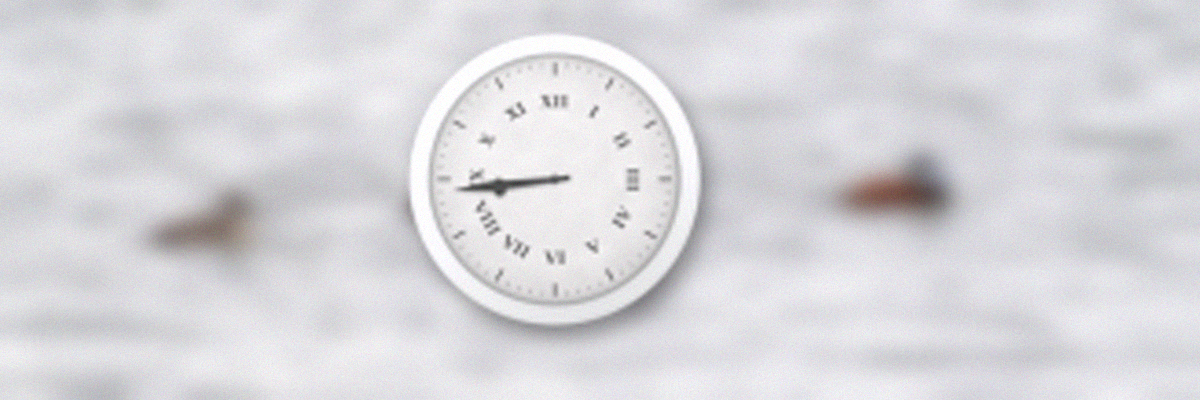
8:44
